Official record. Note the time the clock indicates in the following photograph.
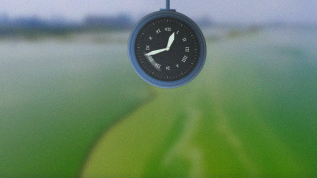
12:42
